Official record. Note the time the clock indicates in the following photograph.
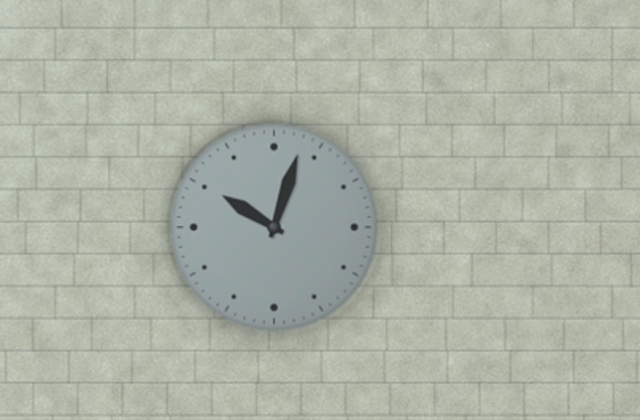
10:03
